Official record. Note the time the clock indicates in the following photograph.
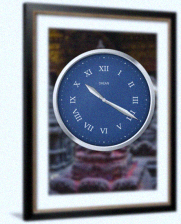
10:20
